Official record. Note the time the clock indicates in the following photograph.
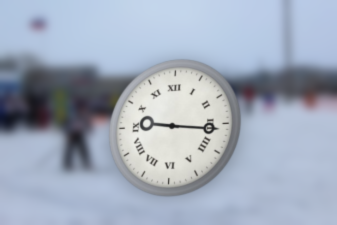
9:16
